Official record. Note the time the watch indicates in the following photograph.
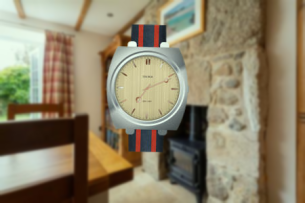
7:11
